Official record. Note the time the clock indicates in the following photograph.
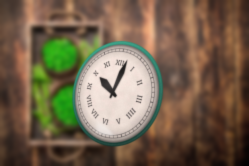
10:02
